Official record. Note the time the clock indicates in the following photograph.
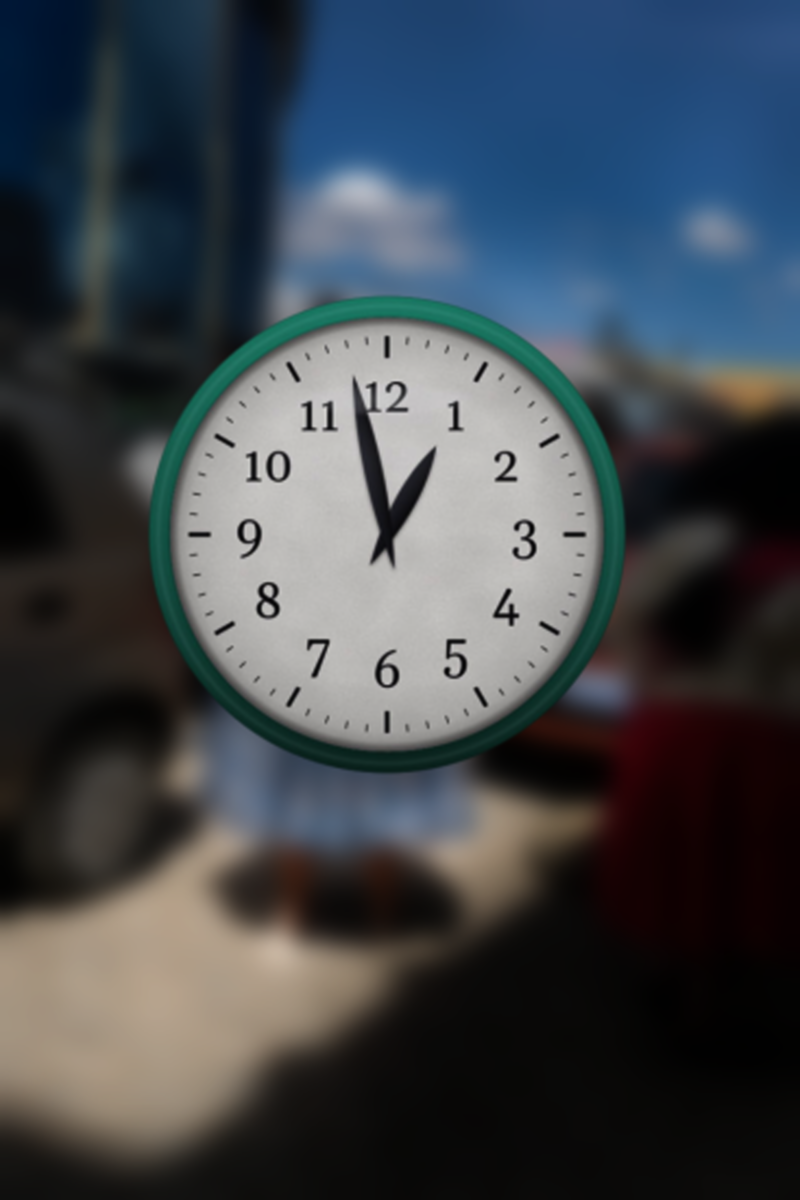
12:58
